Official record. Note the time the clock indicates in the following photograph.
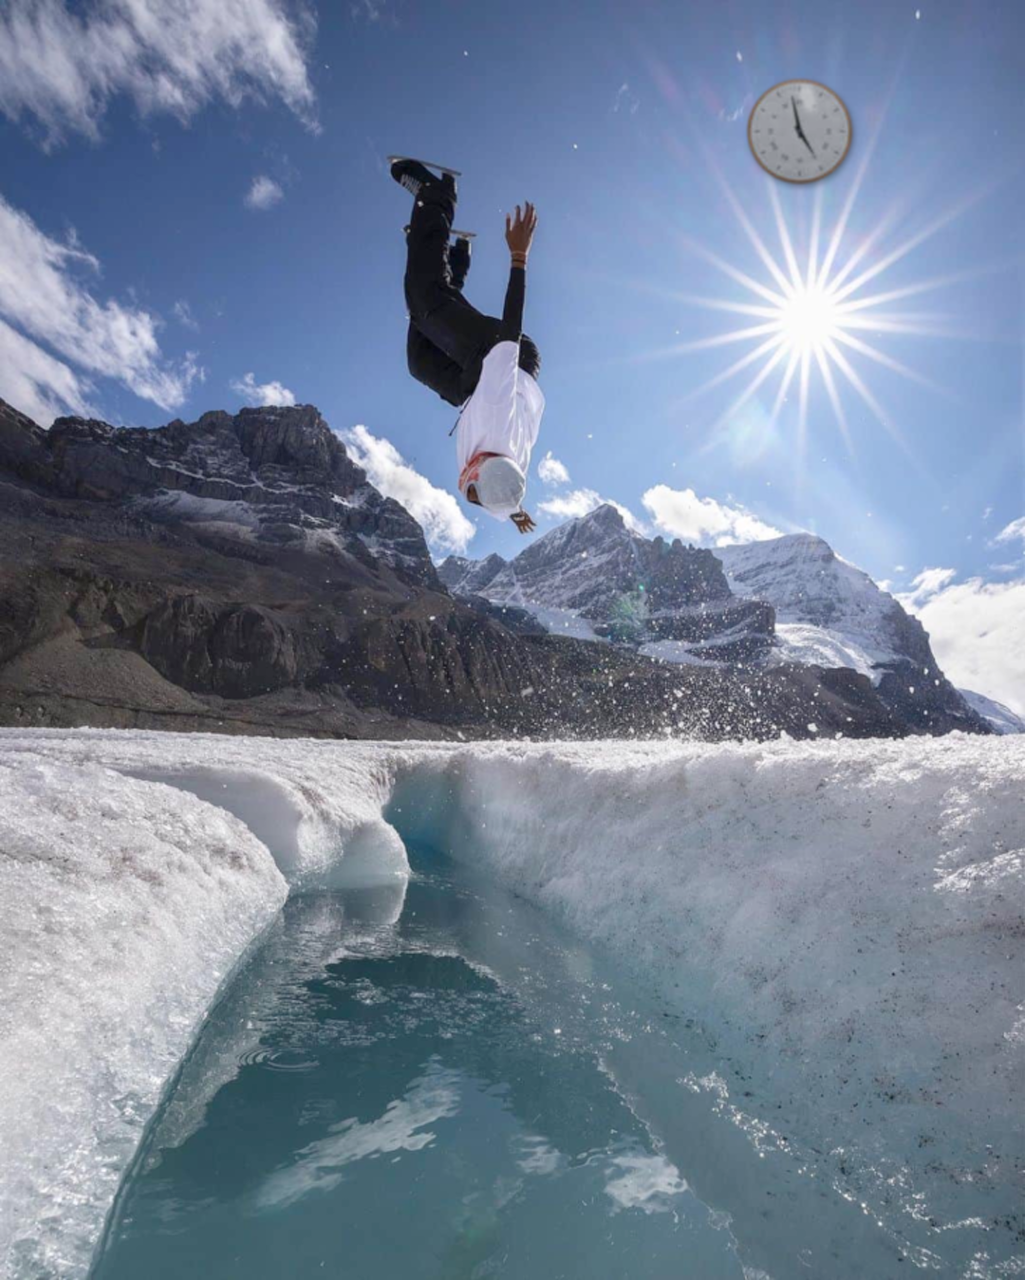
4:58
